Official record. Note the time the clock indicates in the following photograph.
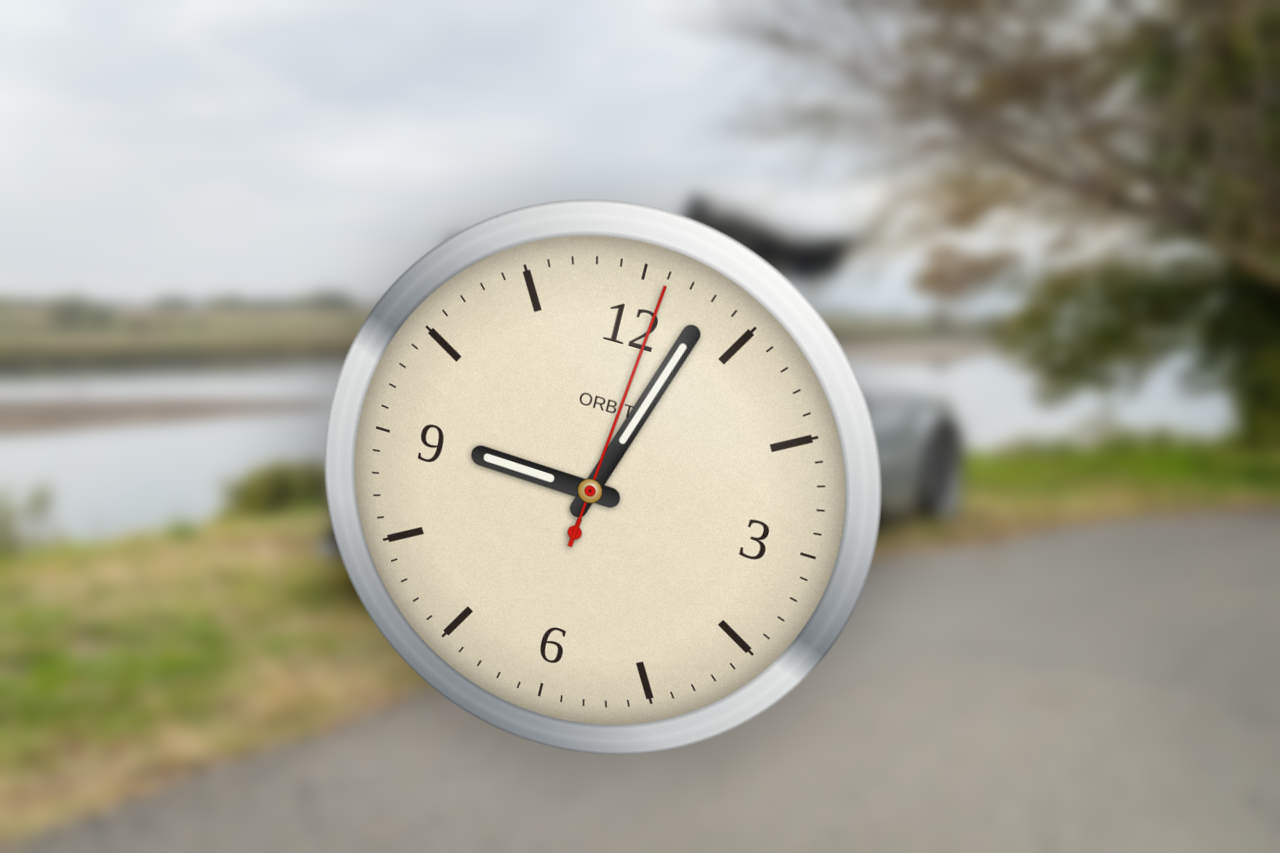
9:03:01
